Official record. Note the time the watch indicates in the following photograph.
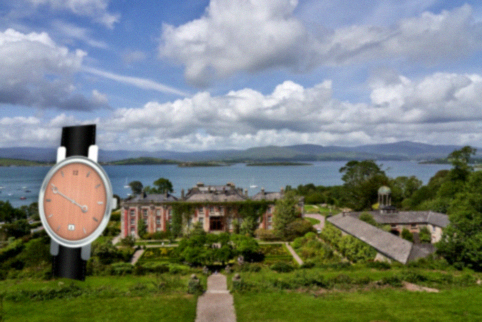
3:49
